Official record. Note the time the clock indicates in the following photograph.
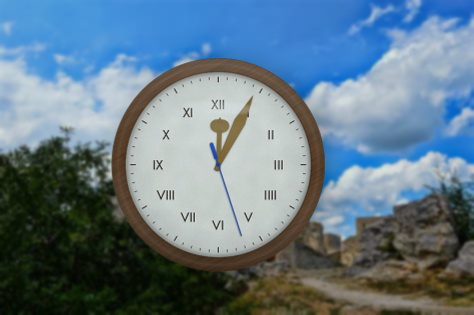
12:04:27
